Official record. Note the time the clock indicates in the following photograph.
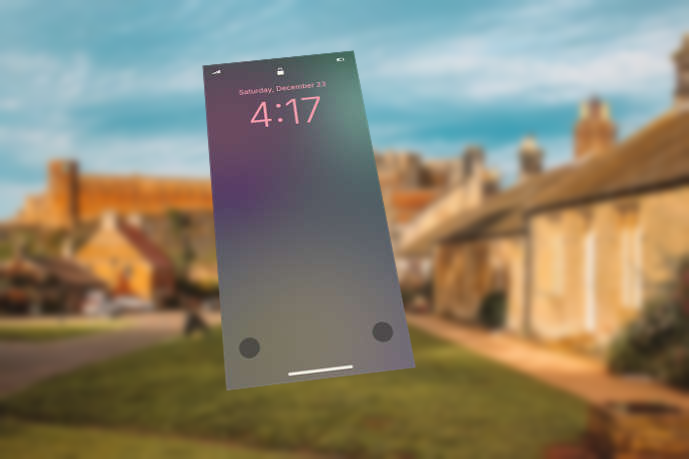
4:17
